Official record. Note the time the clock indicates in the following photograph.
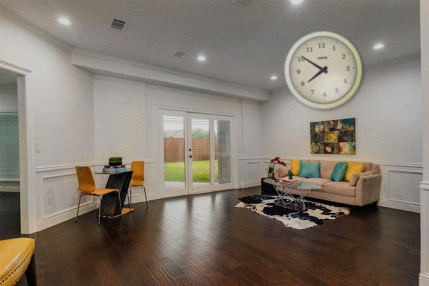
7:51
